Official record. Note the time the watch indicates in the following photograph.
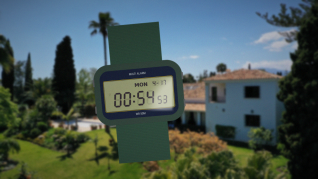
0:54:53
